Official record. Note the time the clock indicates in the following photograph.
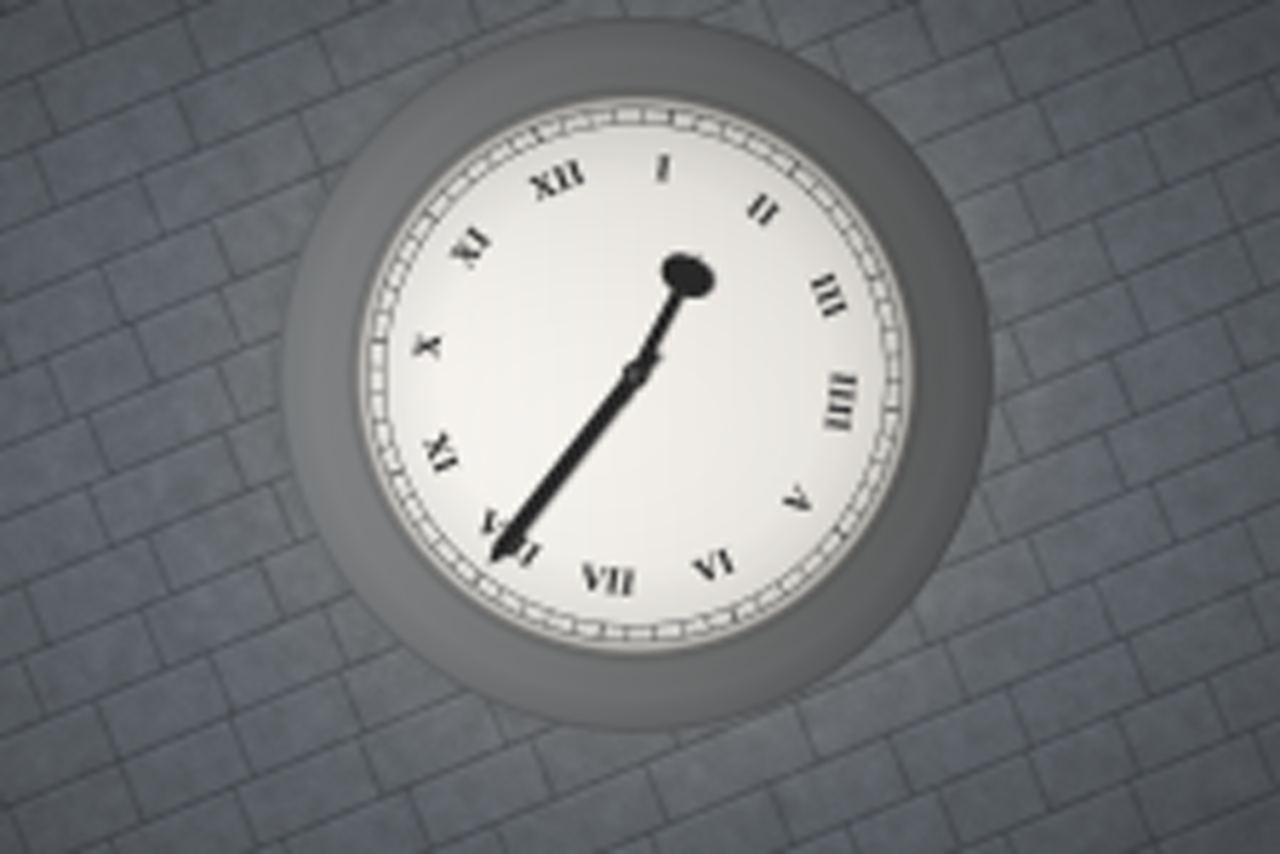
1:40
